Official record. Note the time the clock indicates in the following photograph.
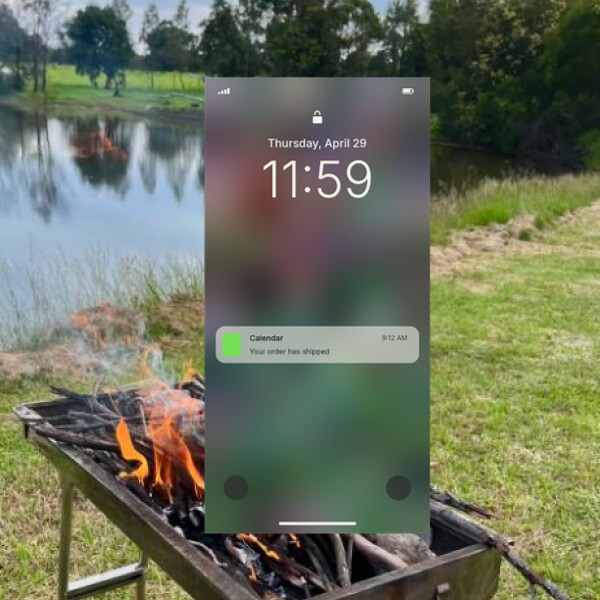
11:59
